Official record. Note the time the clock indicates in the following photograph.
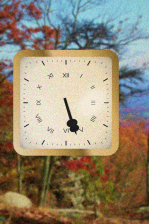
5:27
